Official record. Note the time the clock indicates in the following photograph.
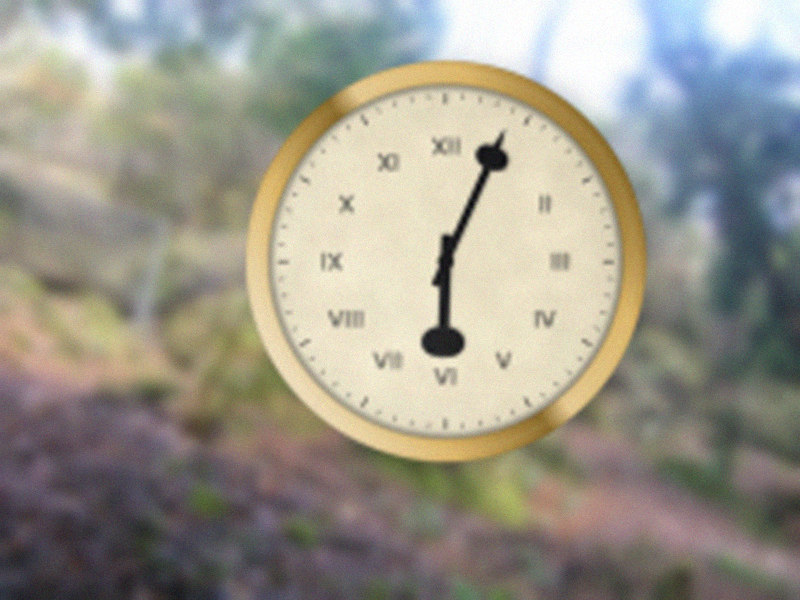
6:04
